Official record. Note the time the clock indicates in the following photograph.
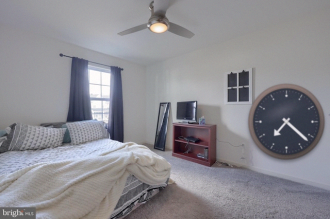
7:22
